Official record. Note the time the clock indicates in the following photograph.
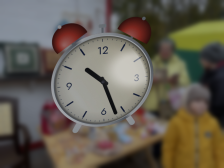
10:27
